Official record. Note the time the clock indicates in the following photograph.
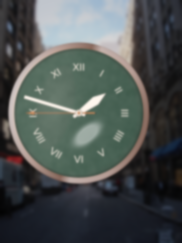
1:47:45
